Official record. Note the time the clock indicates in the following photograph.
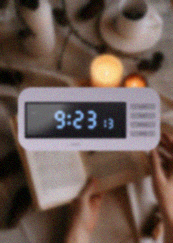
9:23
